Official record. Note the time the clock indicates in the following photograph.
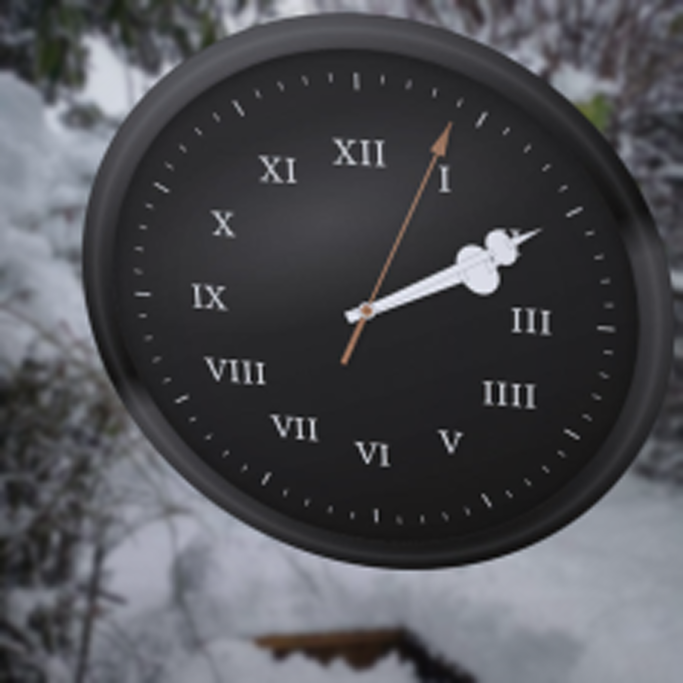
2:10:04
